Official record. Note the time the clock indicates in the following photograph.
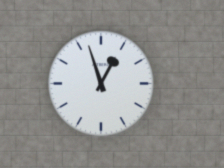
12:57
